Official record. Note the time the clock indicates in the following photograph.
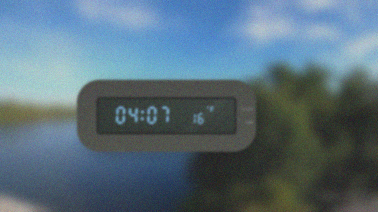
4:07
